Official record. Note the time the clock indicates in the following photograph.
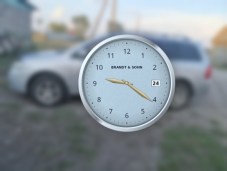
9:21
